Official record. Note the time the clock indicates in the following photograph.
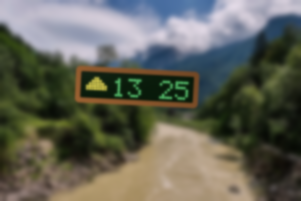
13:25
